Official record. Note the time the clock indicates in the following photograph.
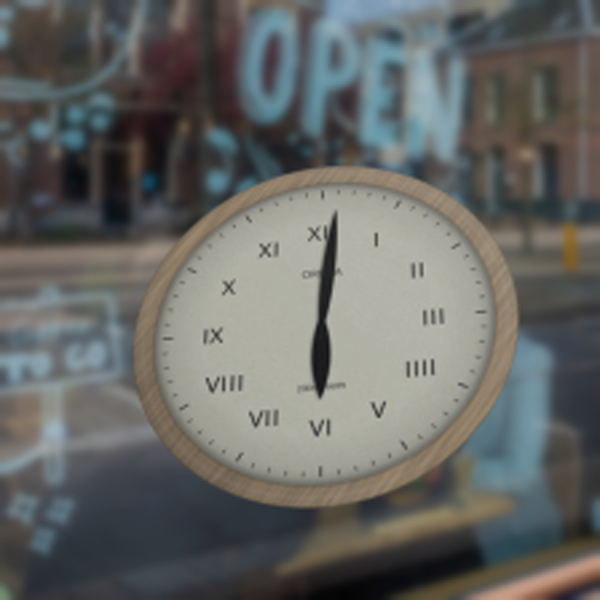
6:01
